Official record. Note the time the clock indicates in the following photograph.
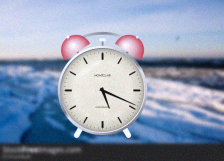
5:19
